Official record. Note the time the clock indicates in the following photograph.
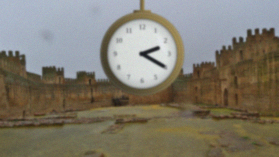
2:20
